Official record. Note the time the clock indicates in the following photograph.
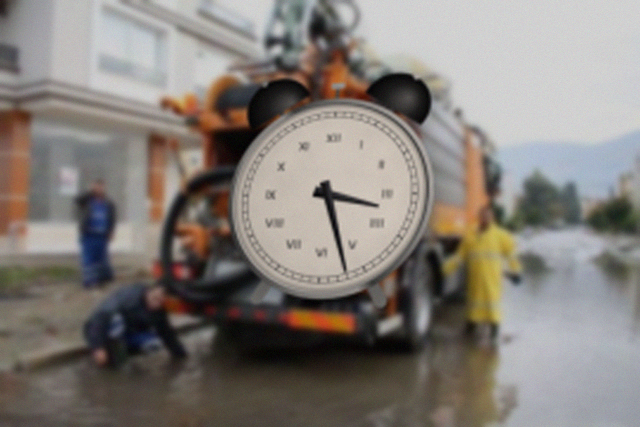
3:27
